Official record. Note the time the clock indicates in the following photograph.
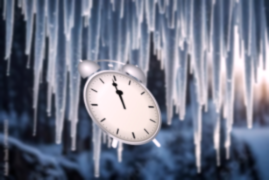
11:59
